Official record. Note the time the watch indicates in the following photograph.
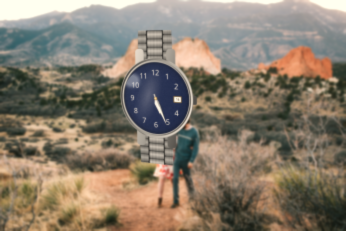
5:26
